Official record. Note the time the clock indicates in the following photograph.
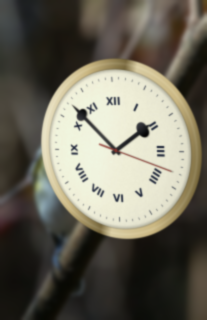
1:52:18
